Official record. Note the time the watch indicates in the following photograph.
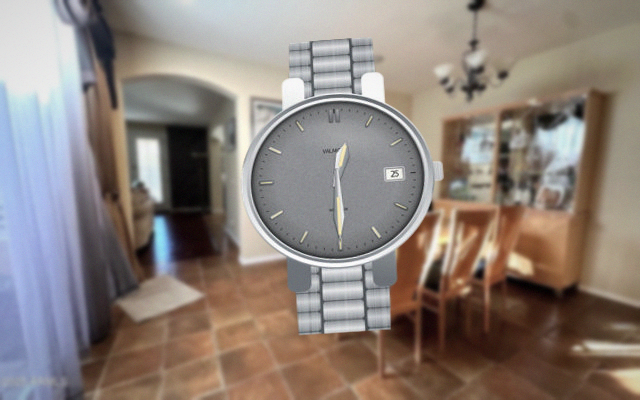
12:30
